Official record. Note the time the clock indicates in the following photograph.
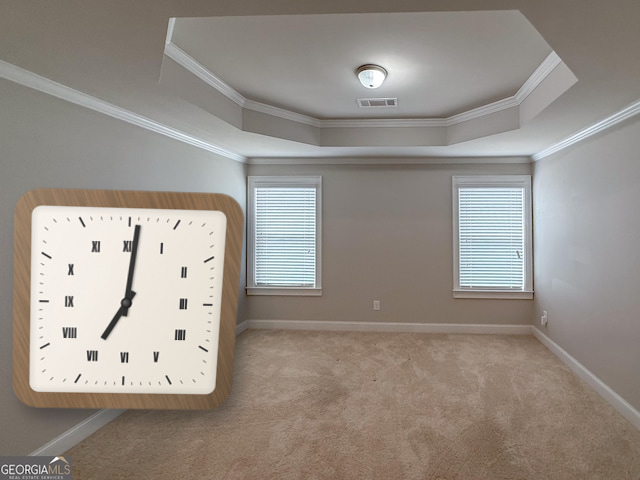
7:01
